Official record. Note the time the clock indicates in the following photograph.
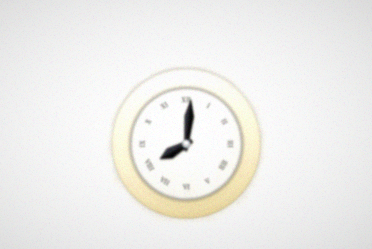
8:01
